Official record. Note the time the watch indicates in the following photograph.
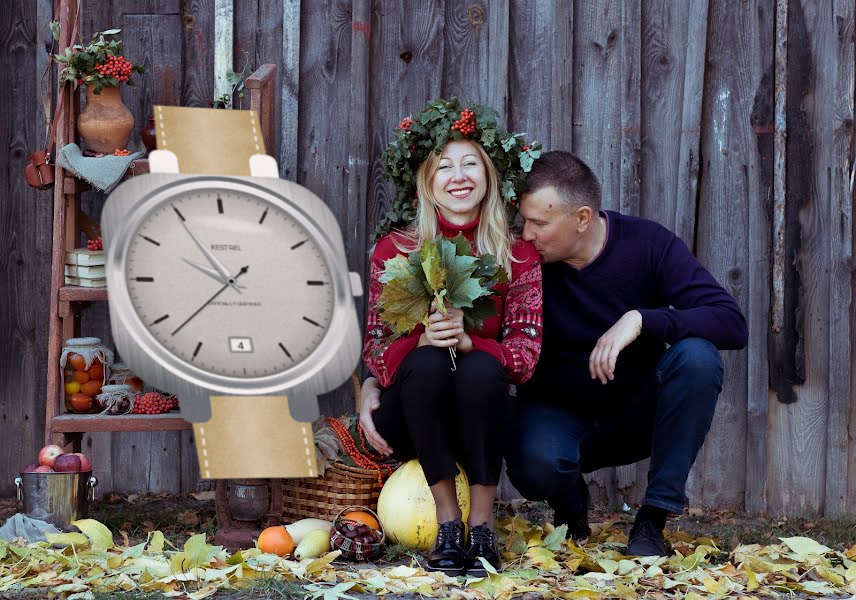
9:54:38
